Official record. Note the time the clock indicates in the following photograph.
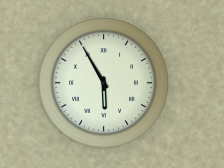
5:55
